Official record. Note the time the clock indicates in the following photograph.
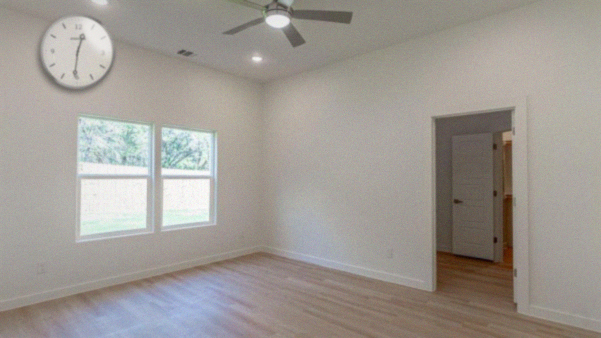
12:31
